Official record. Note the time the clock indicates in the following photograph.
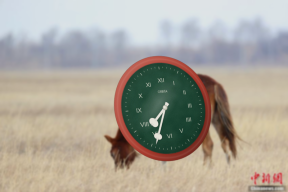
7:34
